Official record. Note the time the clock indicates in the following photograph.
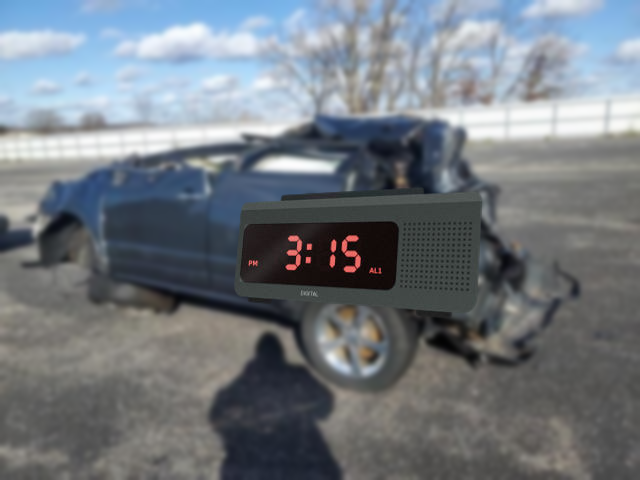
3:15
